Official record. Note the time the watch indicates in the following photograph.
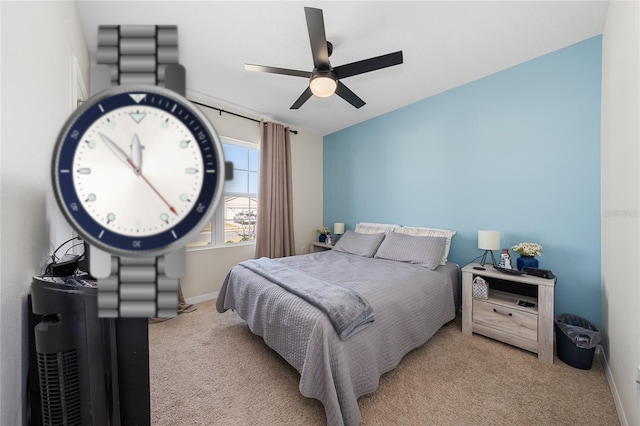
11:52:23
